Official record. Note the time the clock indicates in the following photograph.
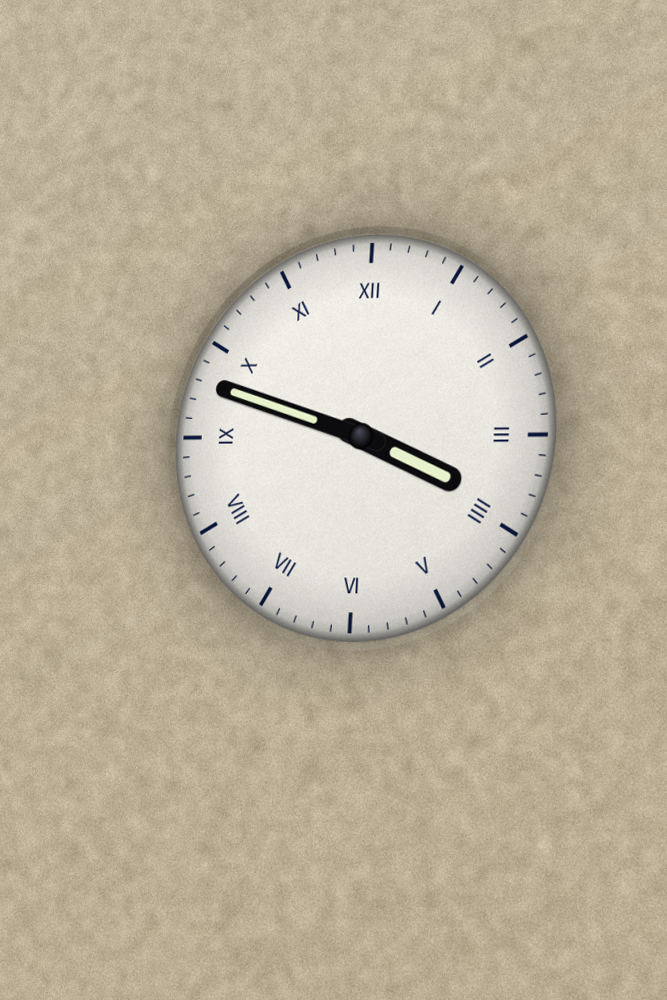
3:48
